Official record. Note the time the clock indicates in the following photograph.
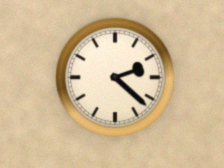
2:22
